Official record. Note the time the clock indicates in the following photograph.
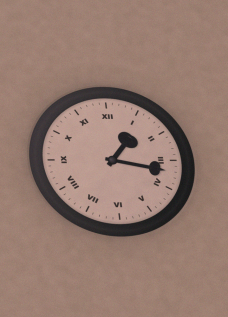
1:17
